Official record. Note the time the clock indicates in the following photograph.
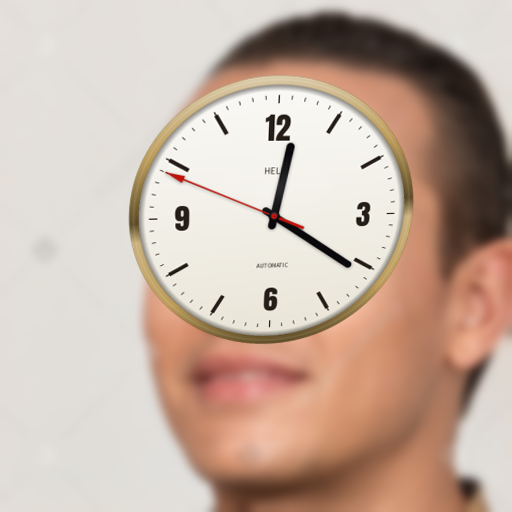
12:20:49
